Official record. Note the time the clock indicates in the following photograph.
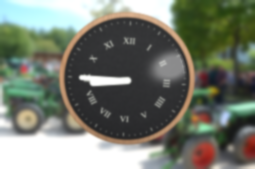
8:45
